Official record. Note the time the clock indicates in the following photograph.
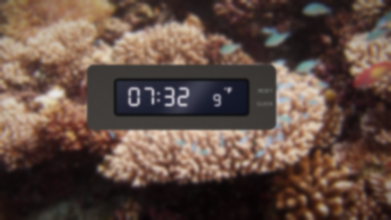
7:32
